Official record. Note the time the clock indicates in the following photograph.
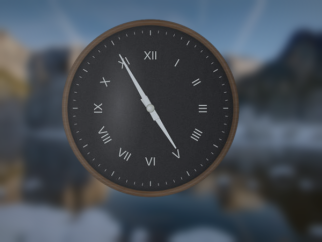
4:55
